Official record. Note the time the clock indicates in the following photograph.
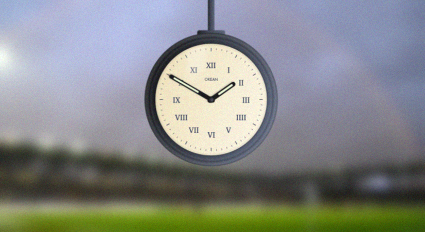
1:50
